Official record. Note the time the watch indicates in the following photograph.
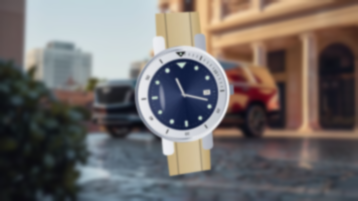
11:18
